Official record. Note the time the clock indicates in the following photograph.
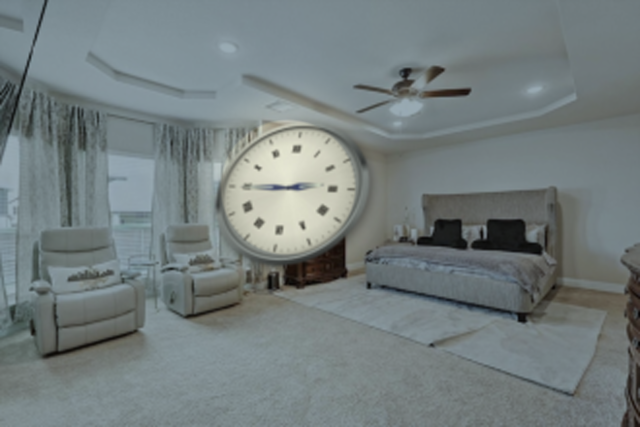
2:45
